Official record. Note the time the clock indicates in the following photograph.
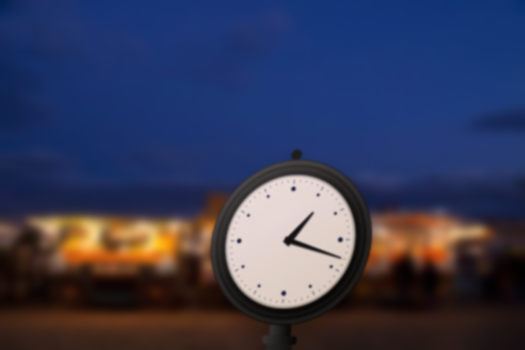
1:18
